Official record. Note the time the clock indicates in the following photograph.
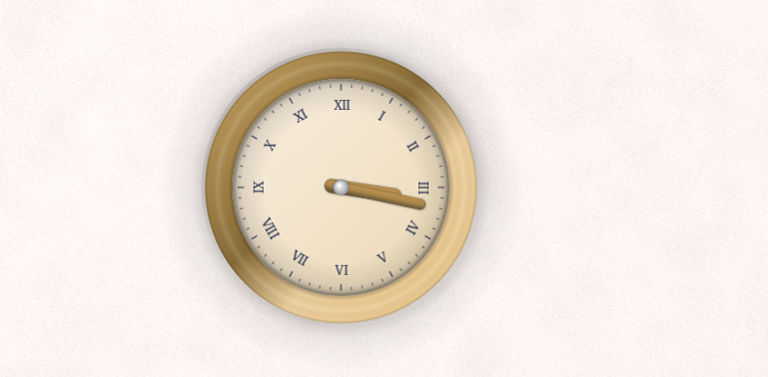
3:17
